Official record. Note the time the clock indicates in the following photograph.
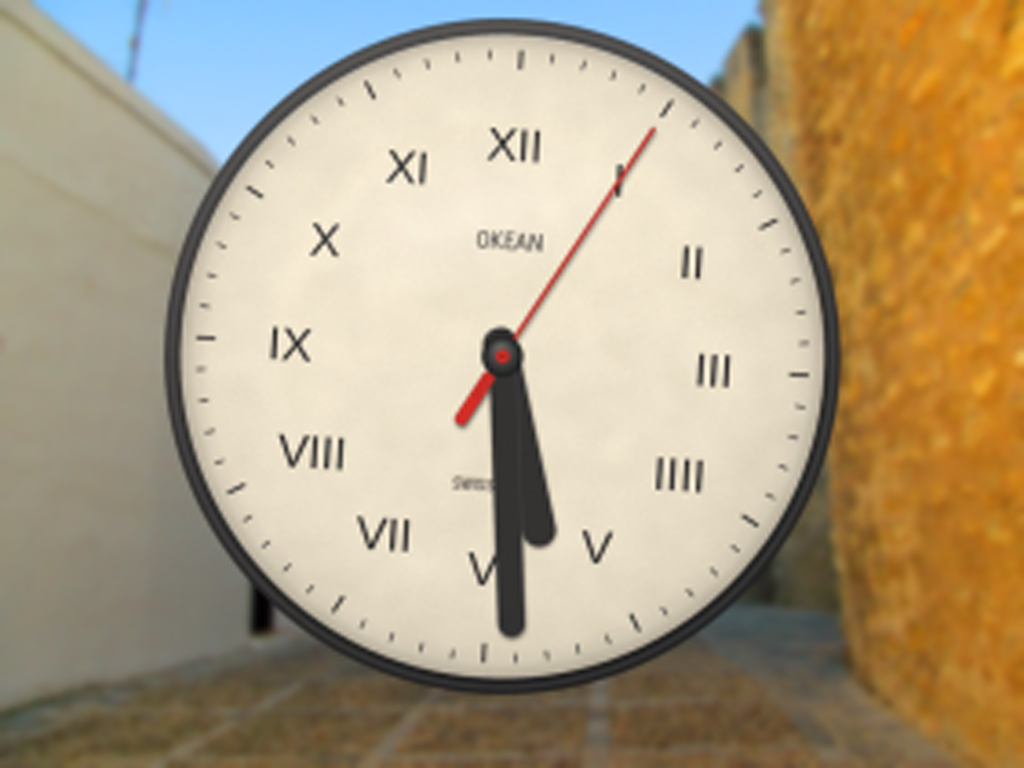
5:29:05
